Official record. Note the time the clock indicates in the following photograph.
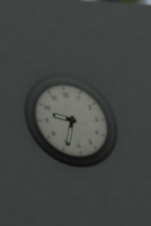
9:34
